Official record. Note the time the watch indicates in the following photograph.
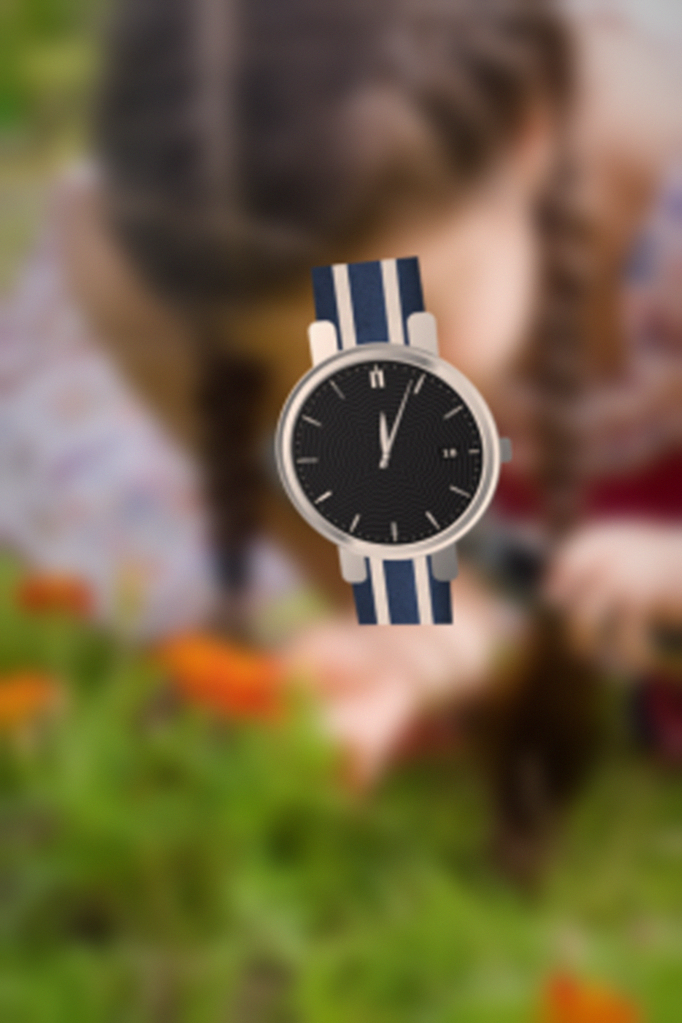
12:04
